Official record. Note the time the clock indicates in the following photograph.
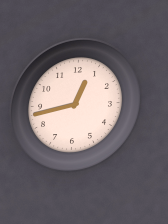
12:43
